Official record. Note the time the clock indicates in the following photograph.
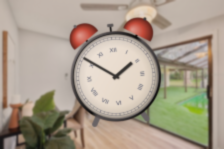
1:51
